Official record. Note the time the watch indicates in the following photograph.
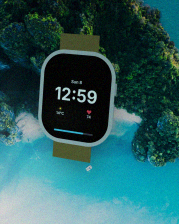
12:59
